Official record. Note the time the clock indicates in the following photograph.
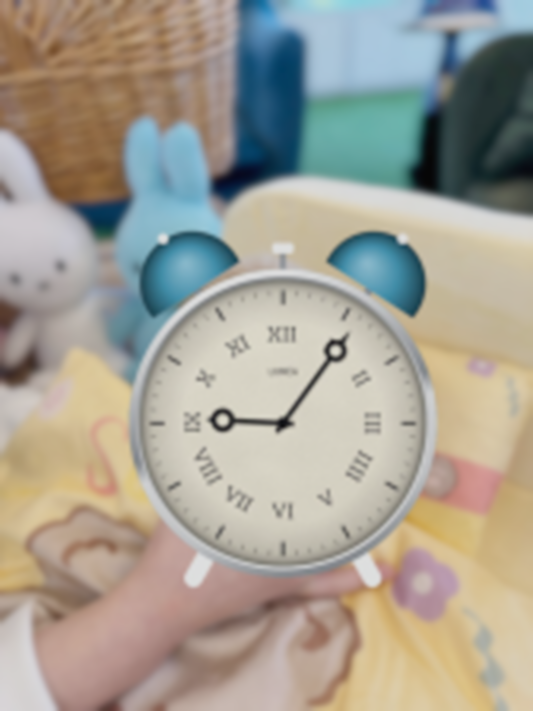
9:06
